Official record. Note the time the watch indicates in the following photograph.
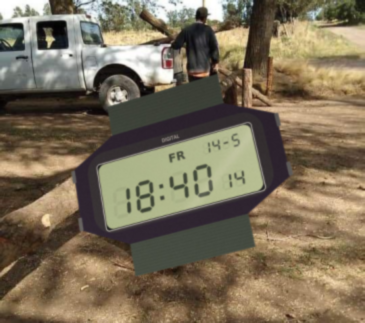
18:40:14
